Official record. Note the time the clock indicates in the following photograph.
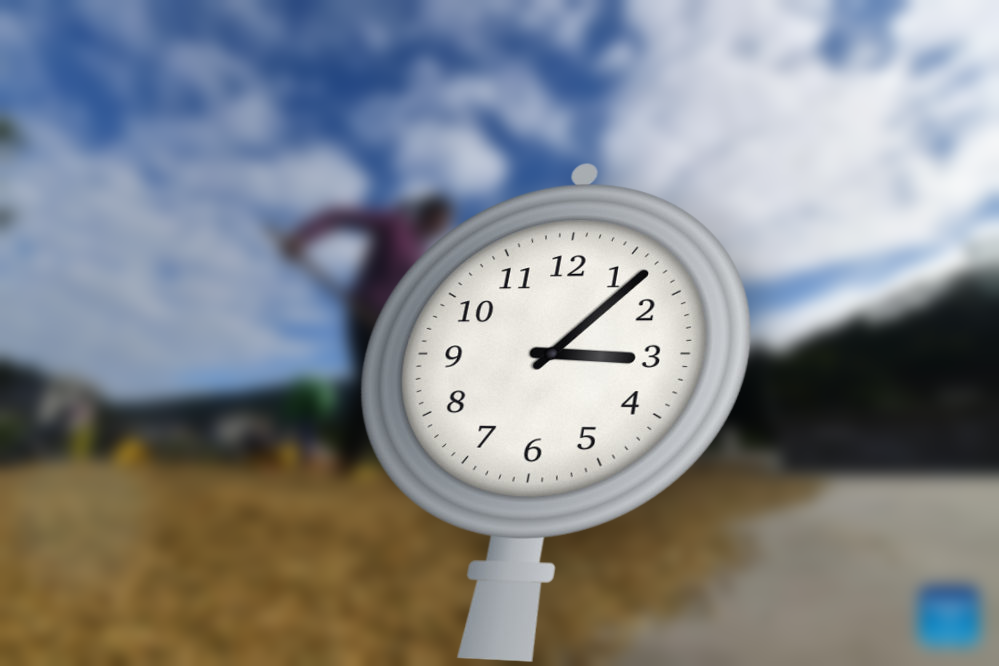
3:07
